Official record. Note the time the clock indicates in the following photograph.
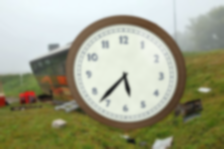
5:37
